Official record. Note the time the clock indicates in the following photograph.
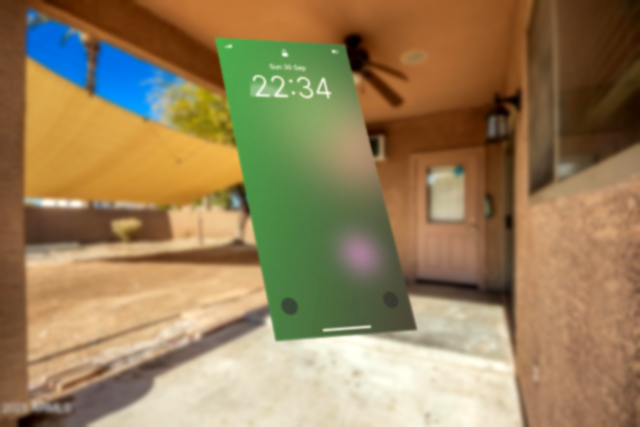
22:34
